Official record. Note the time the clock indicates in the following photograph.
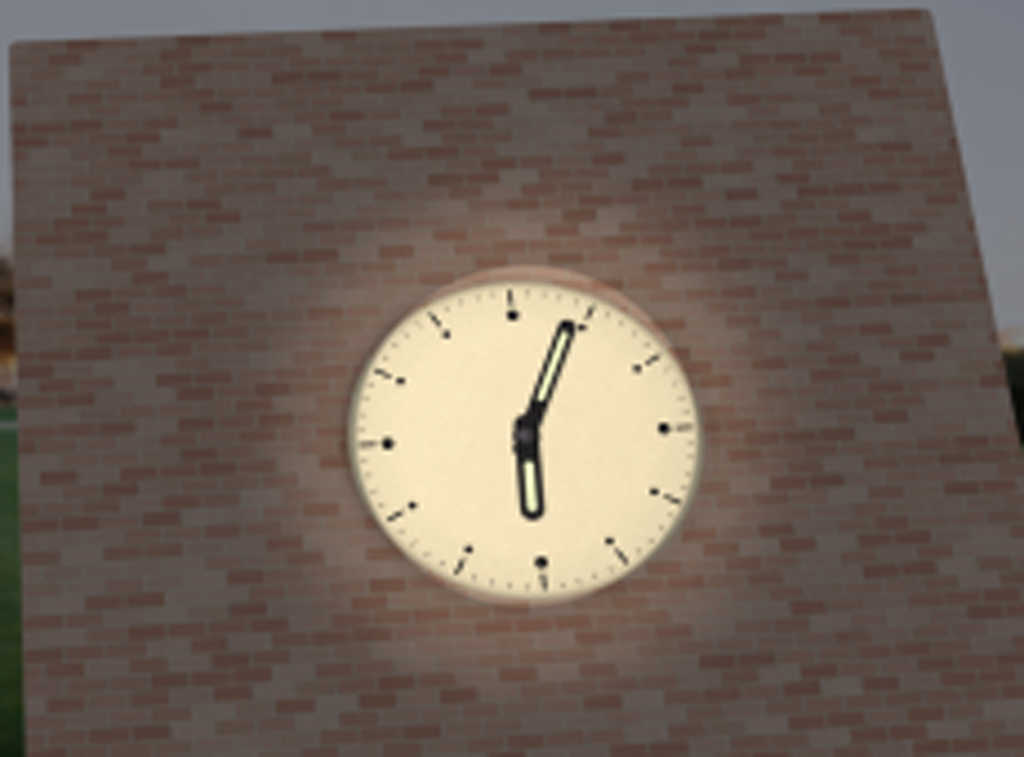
6:04
